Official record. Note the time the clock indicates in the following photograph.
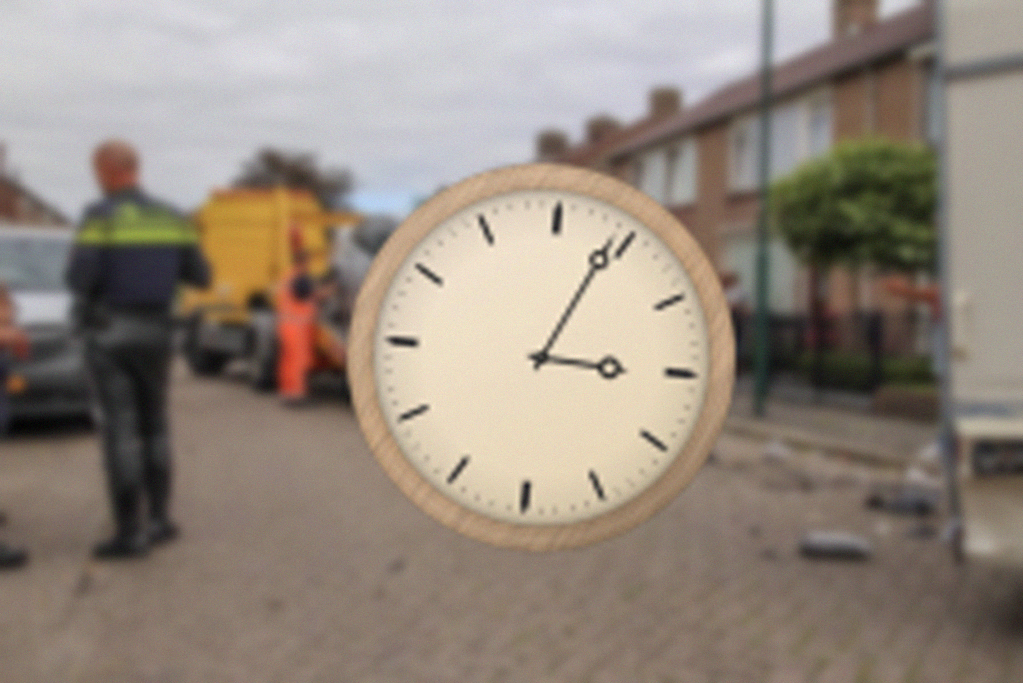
3:04
